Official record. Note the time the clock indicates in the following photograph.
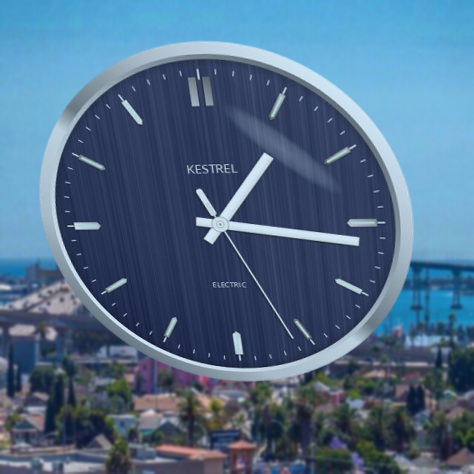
1:16:26
